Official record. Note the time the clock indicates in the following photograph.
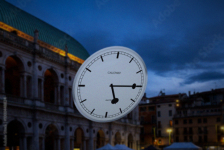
5:15
